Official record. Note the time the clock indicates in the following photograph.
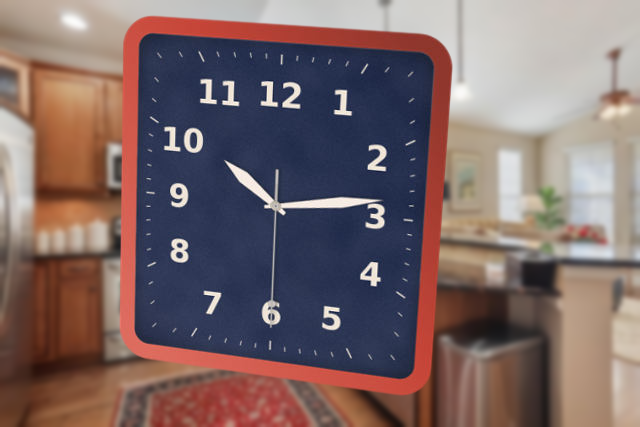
10:13:30
